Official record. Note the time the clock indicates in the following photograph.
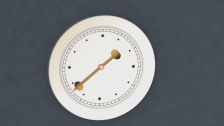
1:38
